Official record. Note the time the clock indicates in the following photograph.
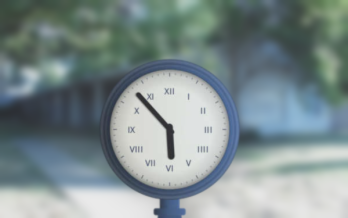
5:53
